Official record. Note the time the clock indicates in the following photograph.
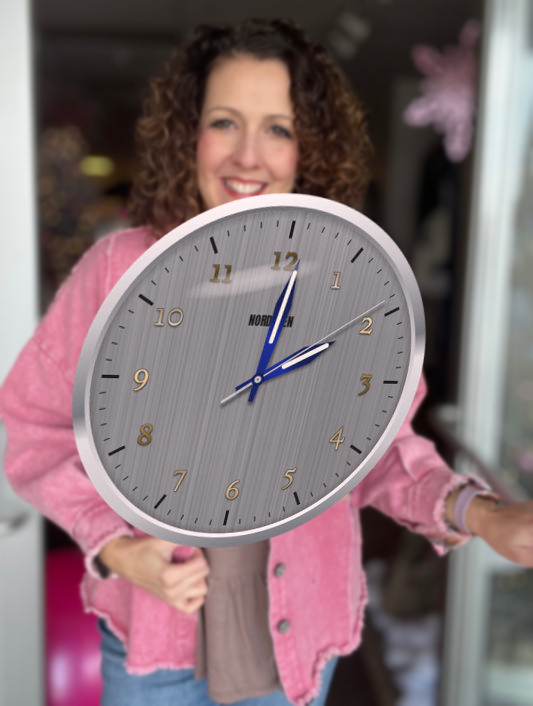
2:01:09
